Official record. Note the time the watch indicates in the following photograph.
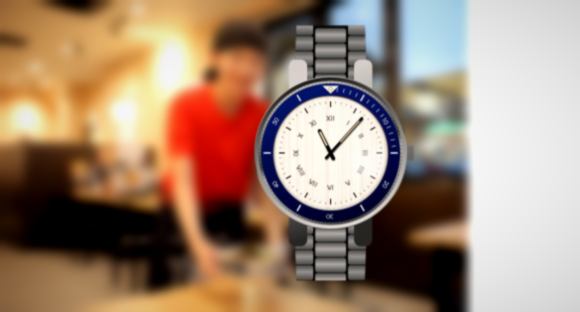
11:07
